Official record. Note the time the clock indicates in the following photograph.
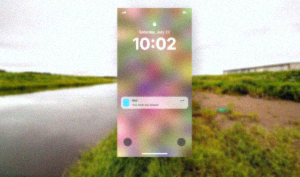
10:02
